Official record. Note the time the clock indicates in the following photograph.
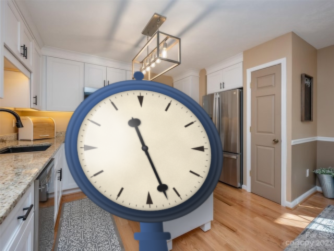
11:27
